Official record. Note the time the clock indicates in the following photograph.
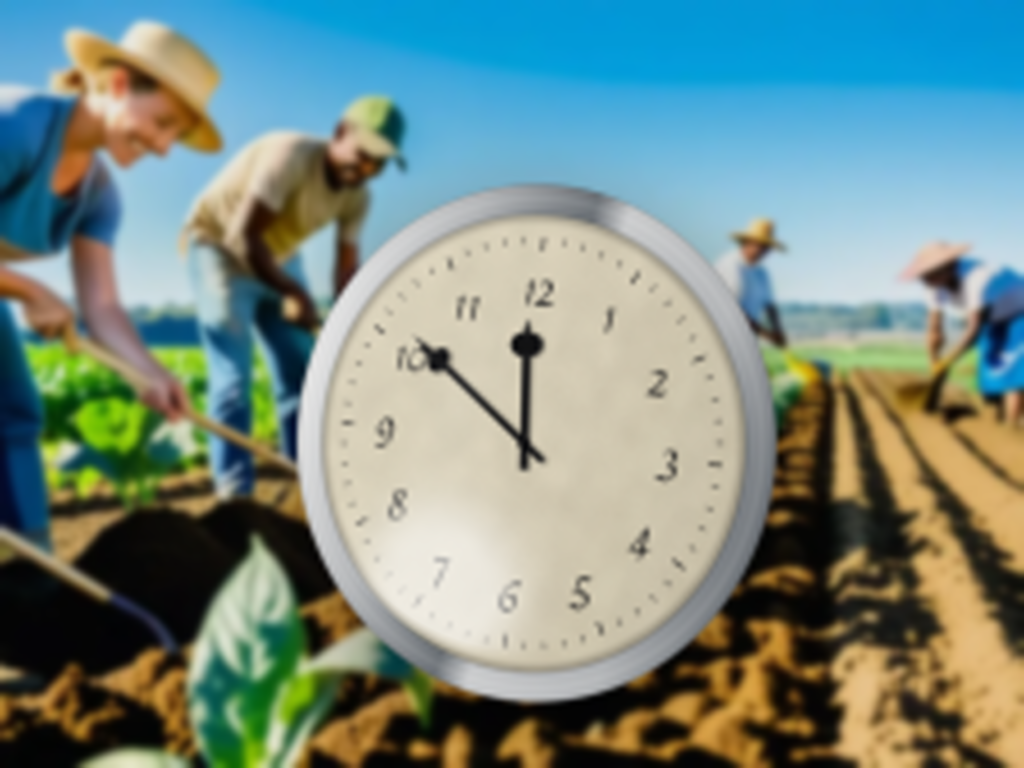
11:51
